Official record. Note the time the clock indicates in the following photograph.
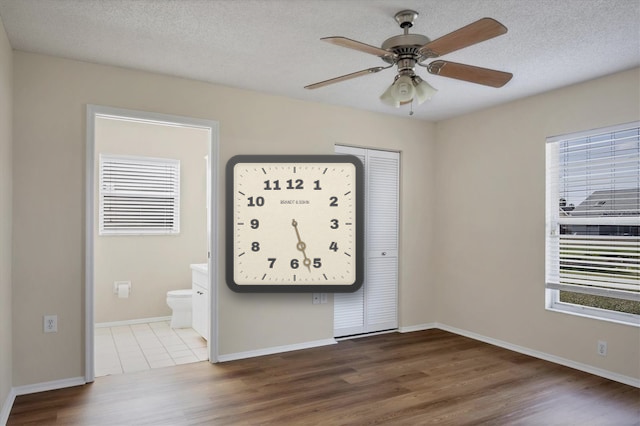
5:27
